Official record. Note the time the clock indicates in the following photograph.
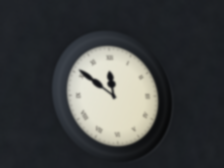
11:51
